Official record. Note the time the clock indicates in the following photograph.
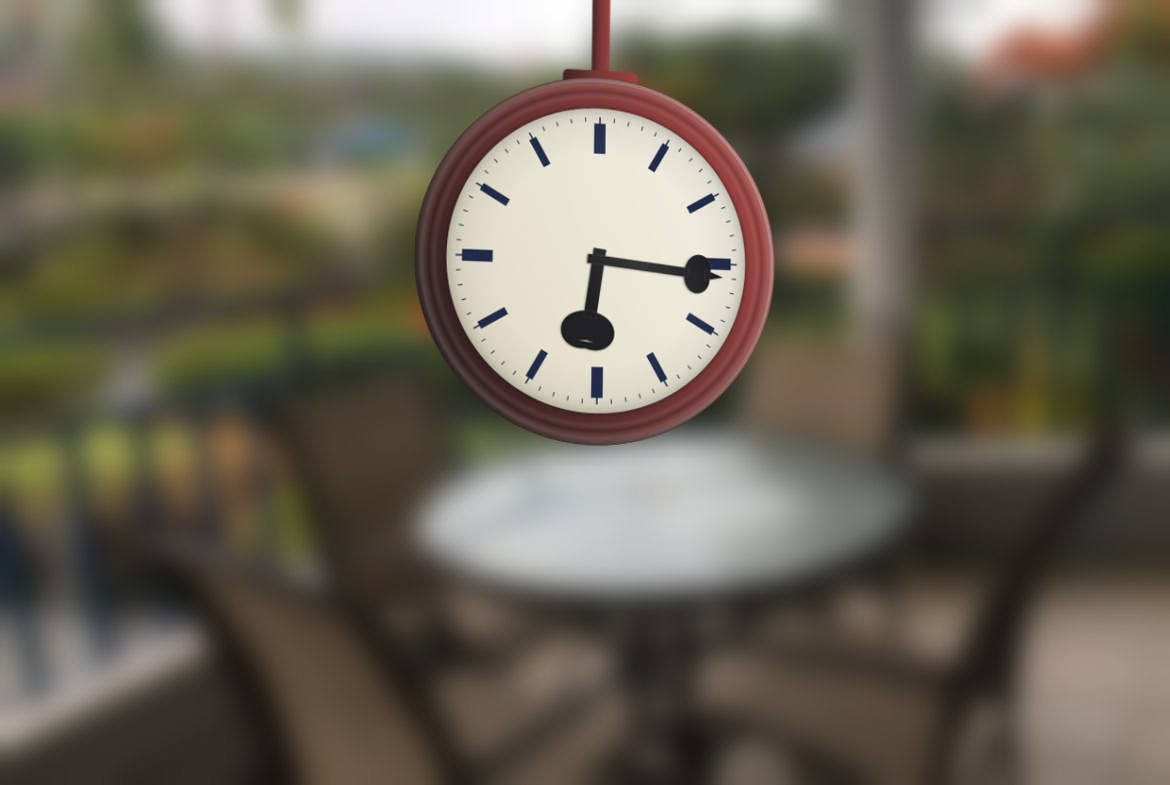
6:16
